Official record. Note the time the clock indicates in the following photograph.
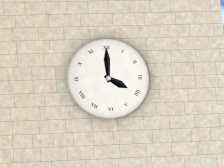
4:00
